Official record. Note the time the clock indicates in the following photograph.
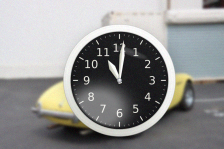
11:01
